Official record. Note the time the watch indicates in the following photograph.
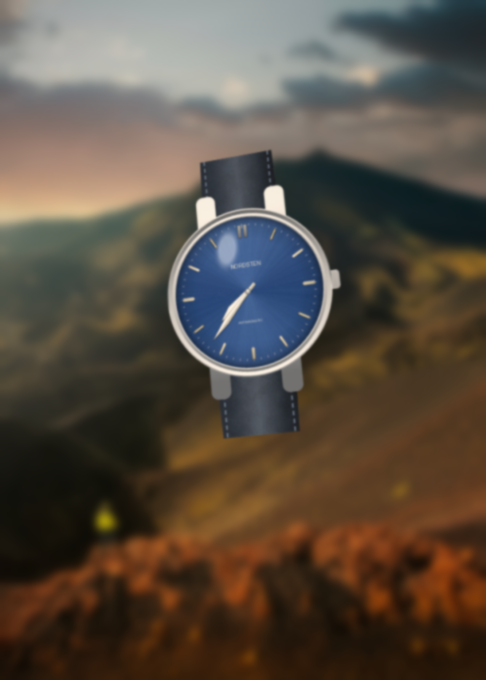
7:37
